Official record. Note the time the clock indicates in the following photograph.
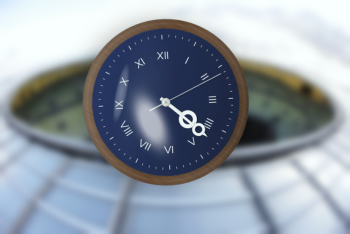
4:22:11
